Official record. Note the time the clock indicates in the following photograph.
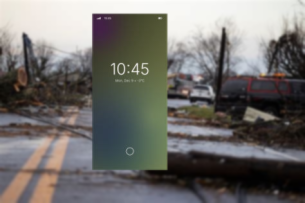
10:45
